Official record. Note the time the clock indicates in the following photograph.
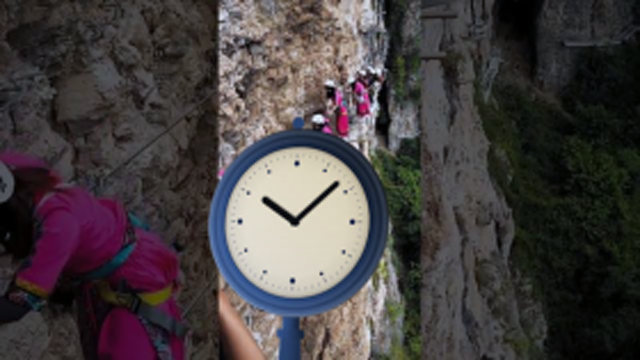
10:08
